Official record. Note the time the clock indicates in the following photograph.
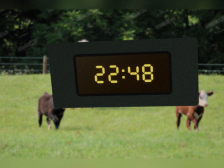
22:48
